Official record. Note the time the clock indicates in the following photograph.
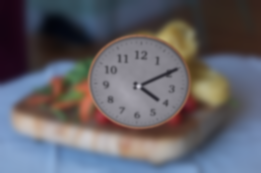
4:10
